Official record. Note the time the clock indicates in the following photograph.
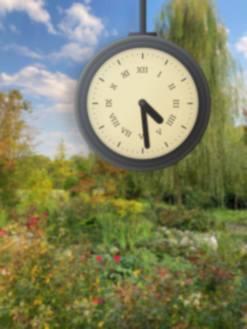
4:29
